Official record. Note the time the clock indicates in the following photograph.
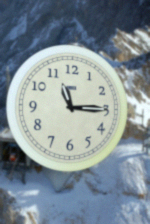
11:15
